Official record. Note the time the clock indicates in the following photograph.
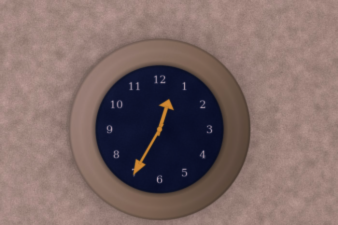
12:35
